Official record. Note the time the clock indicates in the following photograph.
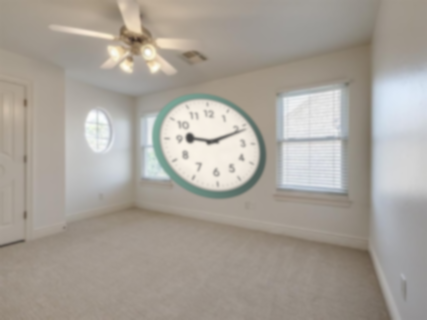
9:11
